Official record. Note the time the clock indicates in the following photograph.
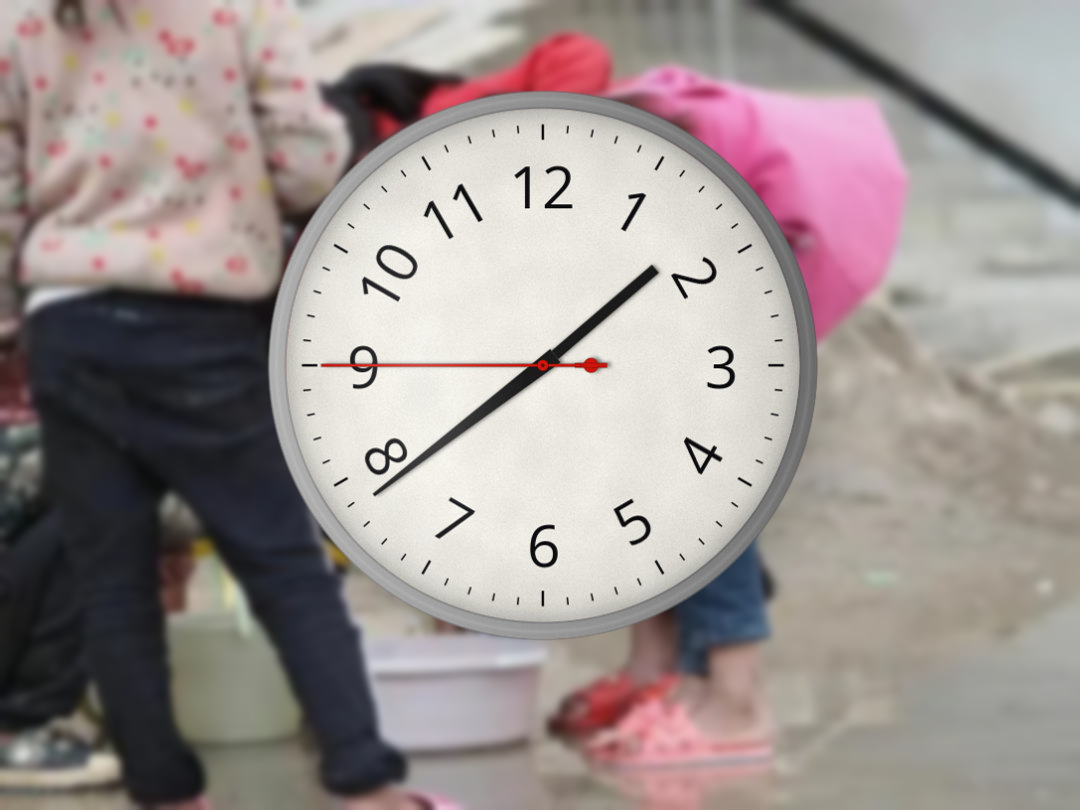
1:38:45
